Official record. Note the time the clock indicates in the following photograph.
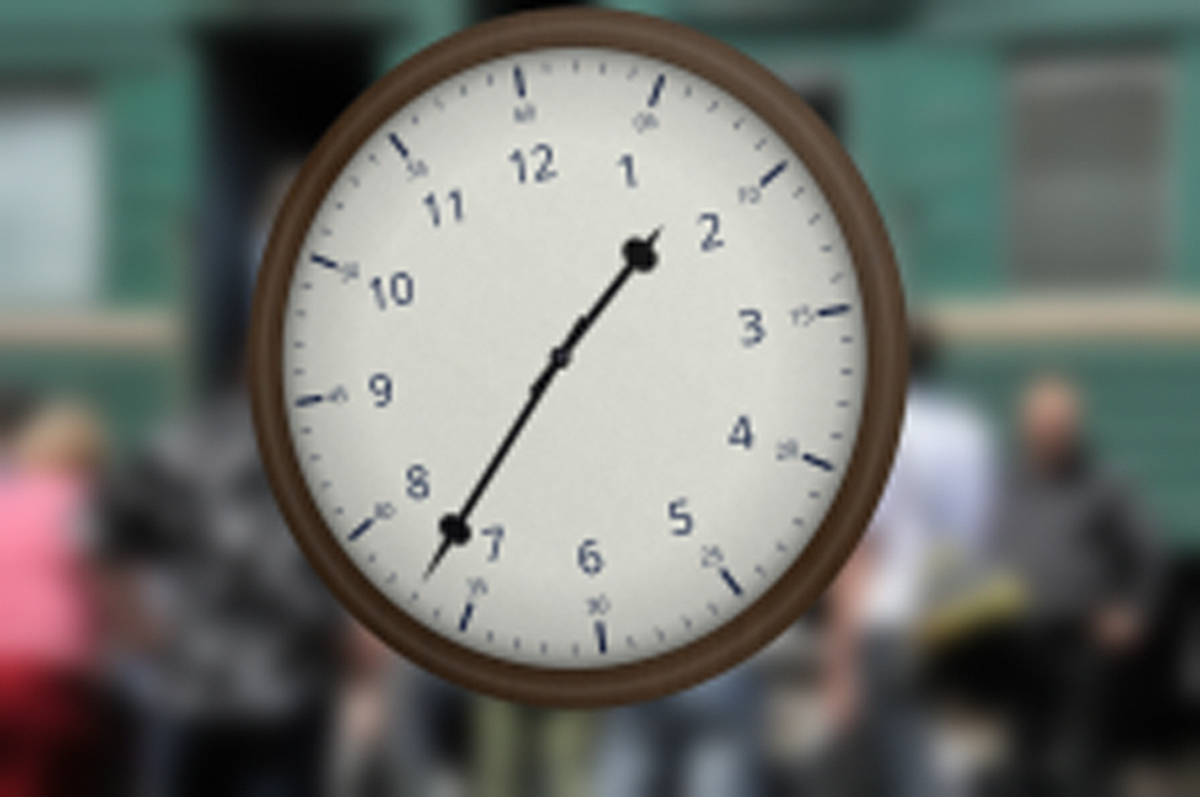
1:37
